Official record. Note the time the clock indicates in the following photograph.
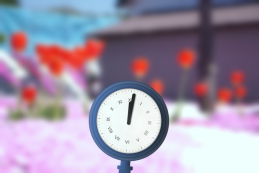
12:01
